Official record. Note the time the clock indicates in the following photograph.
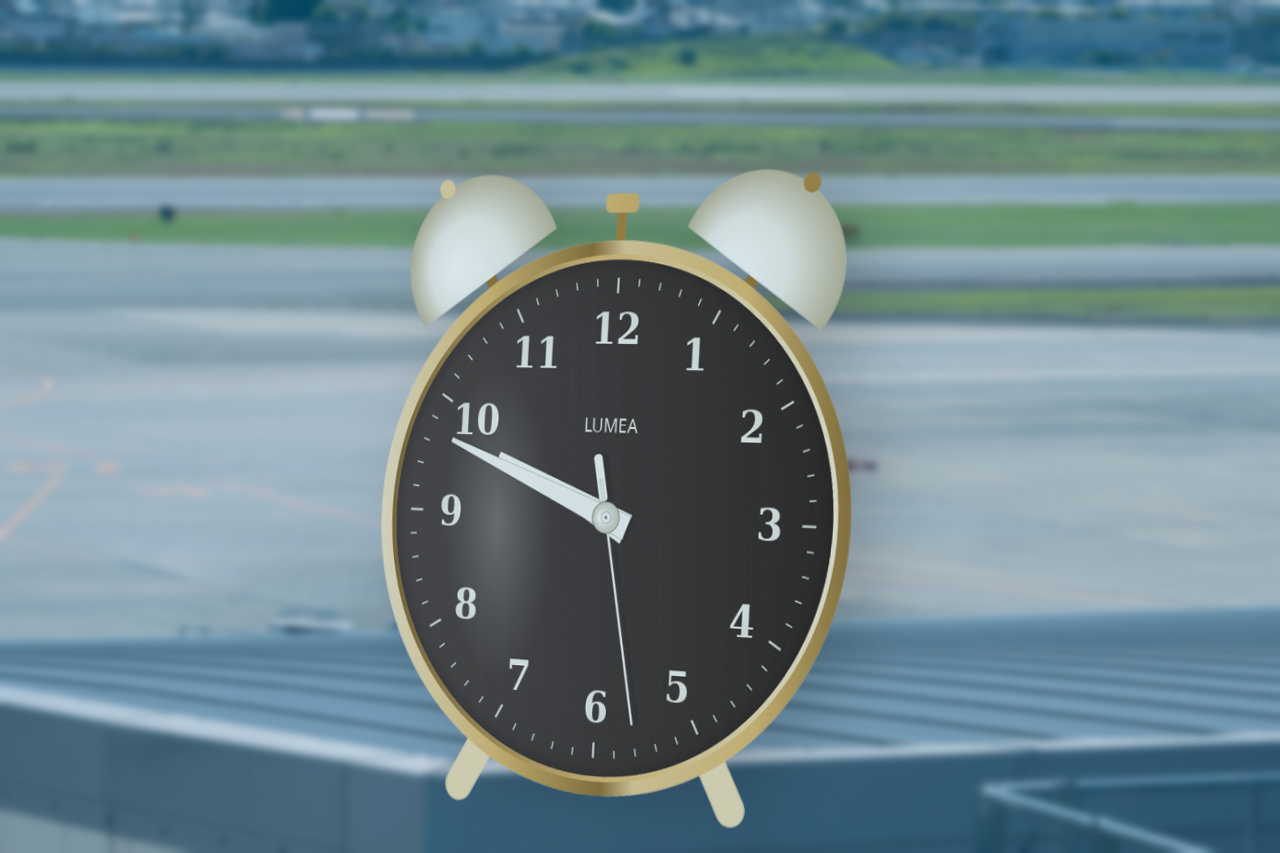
9:48:28
